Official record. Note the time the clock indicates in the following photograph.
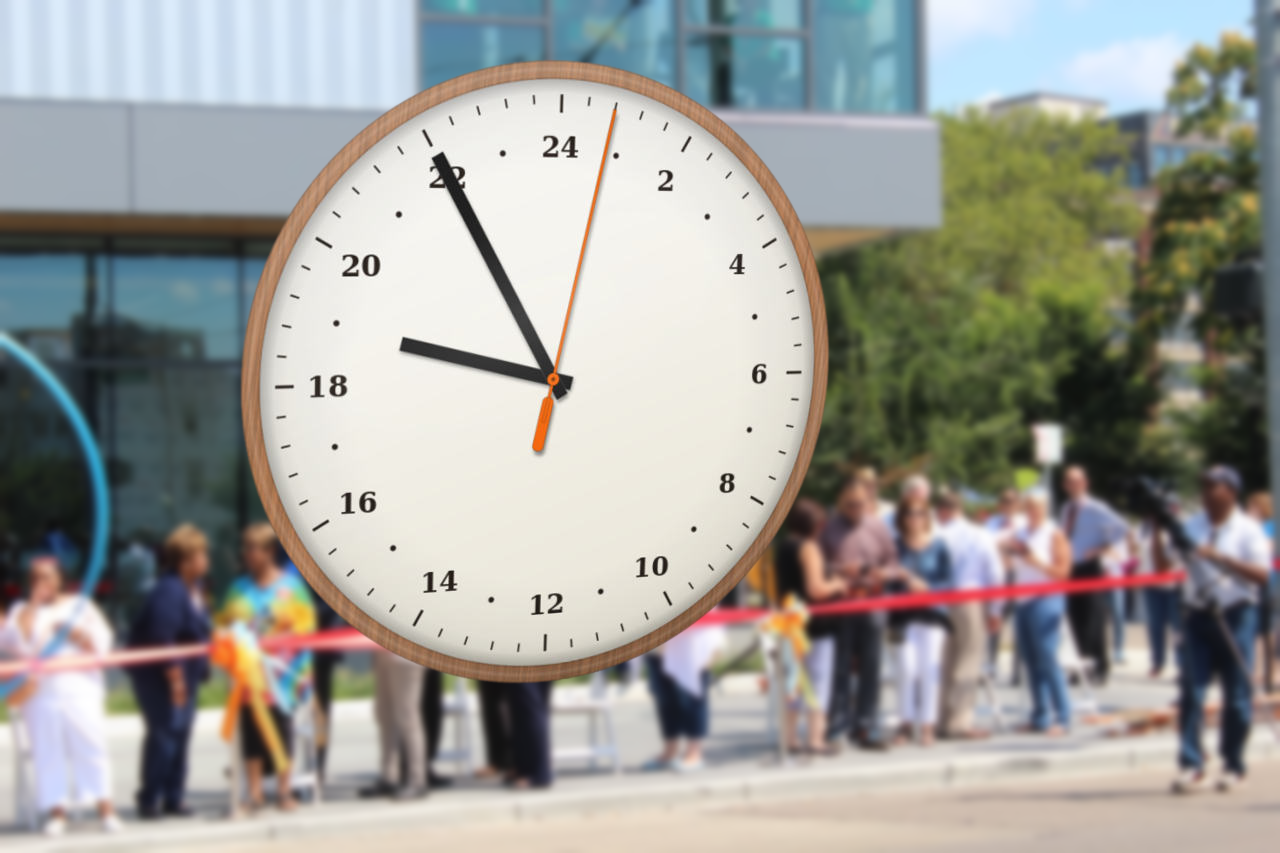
18:55:02
